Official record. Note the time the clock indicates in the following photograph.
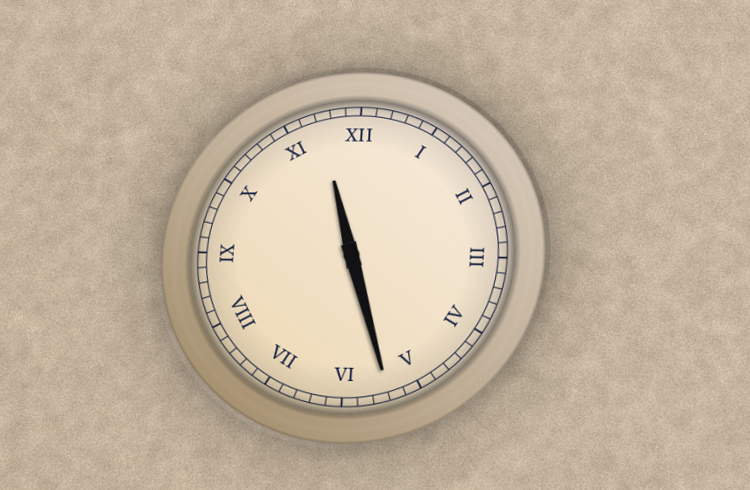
11:27
